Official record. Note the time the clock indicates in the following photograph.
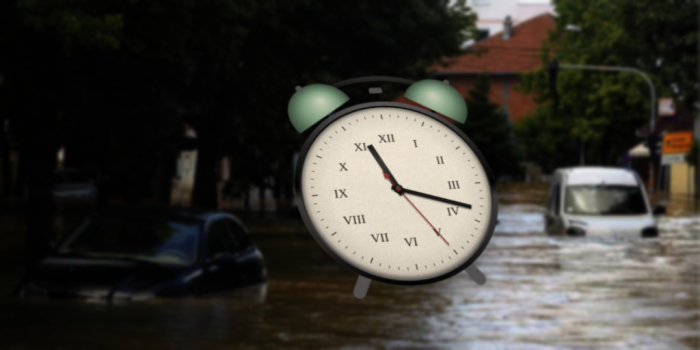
11:18:25
